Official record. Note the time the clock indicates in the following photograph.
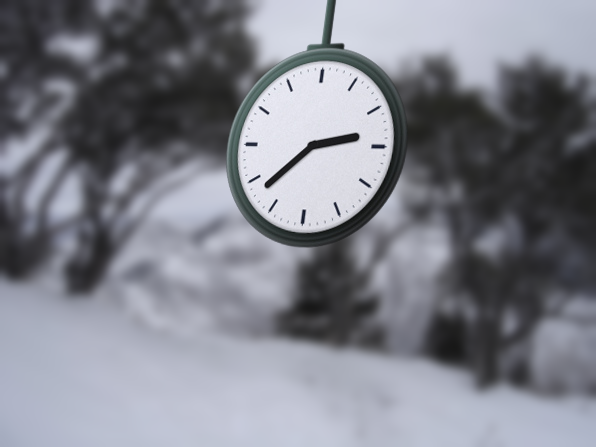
2:38
